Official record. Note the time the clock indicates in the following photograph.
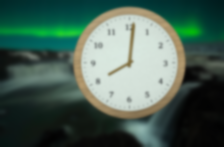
8:01
